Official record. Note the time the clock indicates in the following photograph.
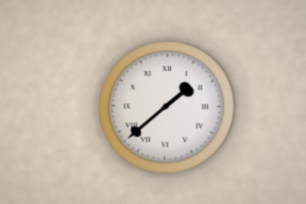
1:38
